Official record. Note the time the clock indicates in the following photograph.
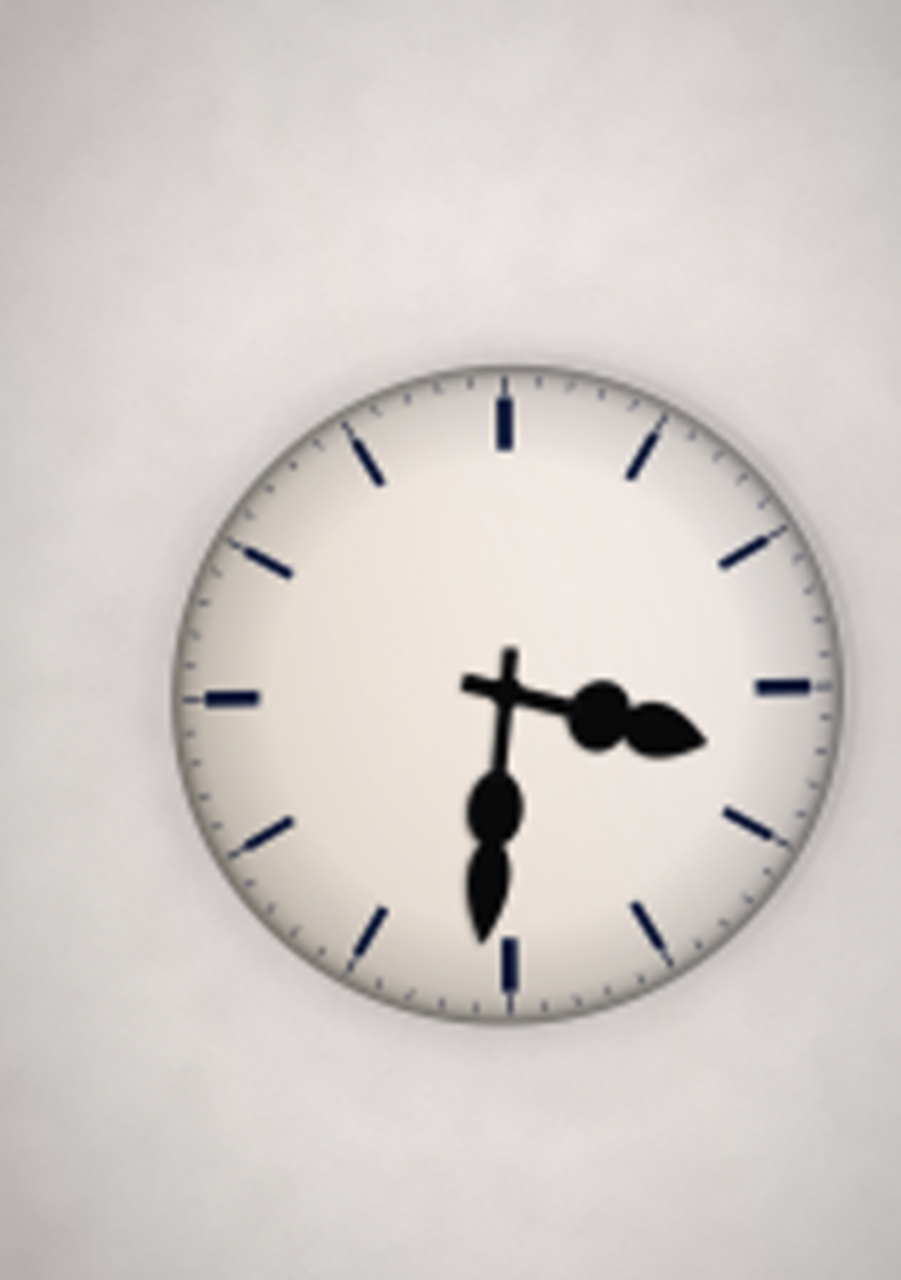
3:31
